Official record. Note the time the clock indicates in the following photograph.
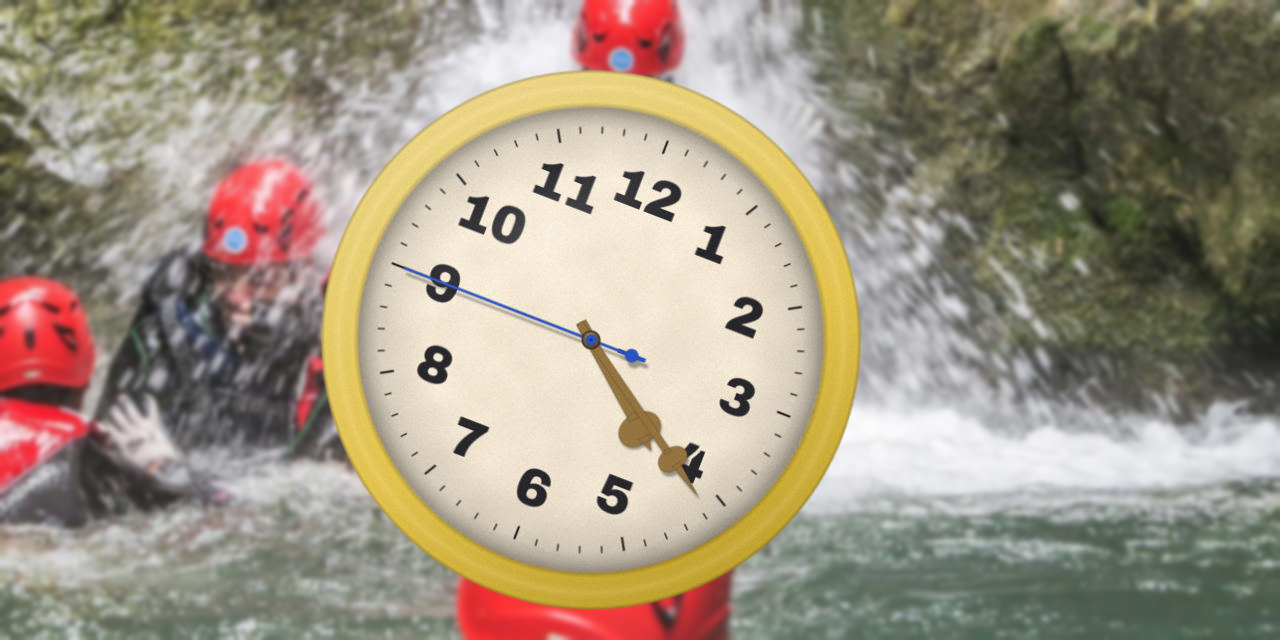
4:20:45
